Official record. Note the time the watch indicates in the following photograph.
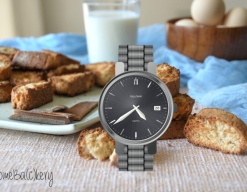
4:39
